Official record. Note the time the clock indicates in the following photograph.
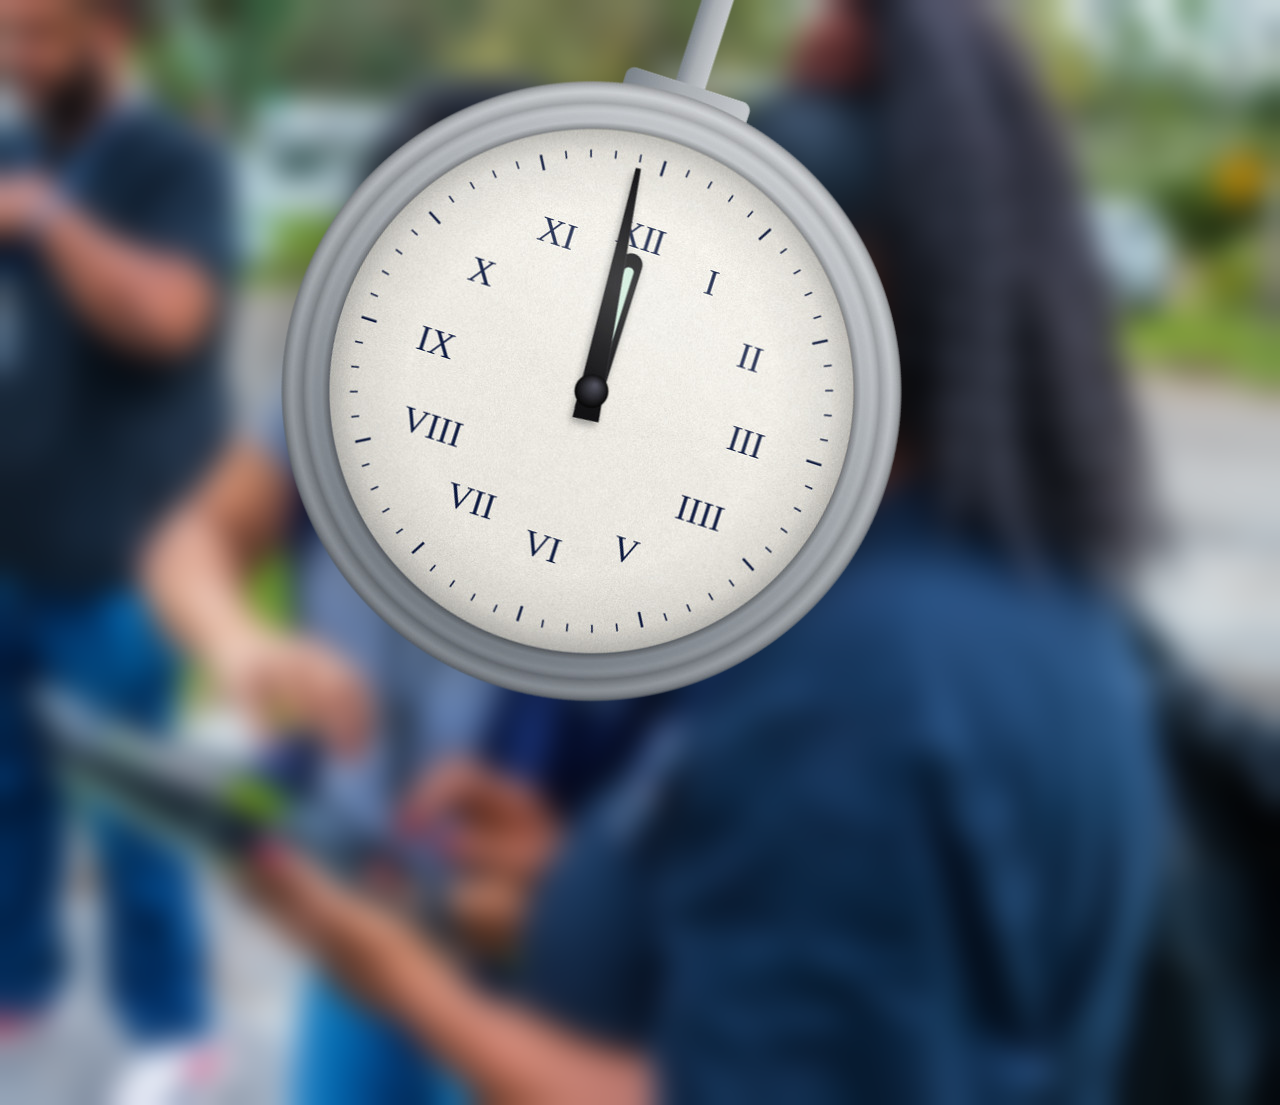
11:59
